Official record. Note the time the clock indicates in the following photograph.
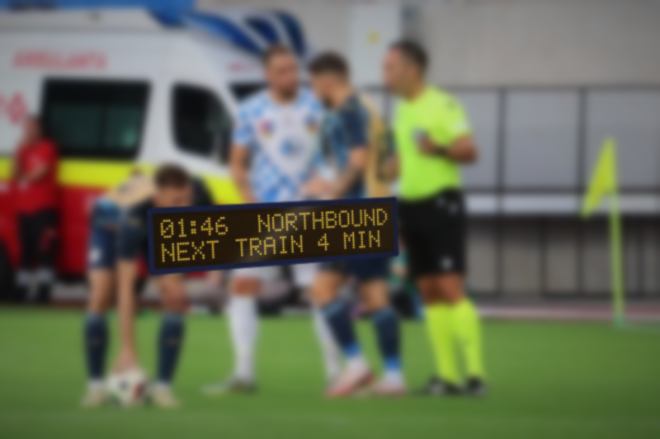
1:46
